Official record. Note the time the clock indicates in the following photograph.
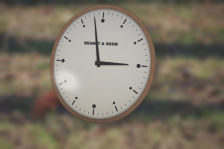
2:58
